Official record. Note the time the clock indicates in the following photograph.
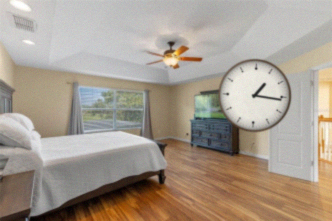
1:16
